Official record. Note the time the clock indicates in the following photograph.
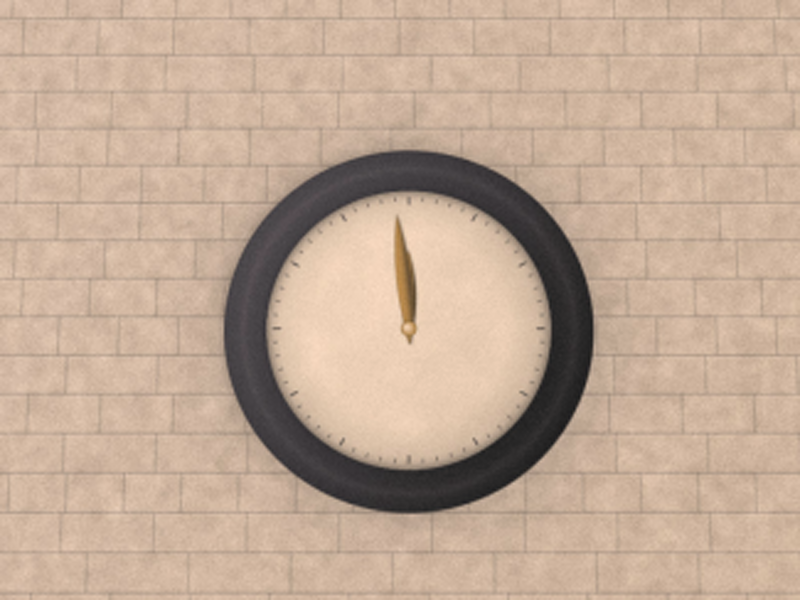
11:59
